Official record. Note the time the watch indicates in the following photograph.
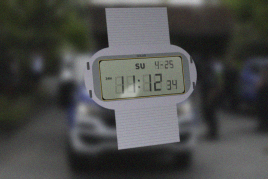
11:12:34
